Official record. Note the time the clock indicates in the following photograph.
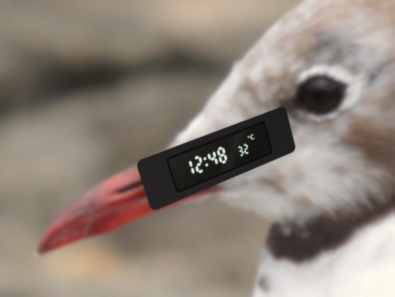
12:48
